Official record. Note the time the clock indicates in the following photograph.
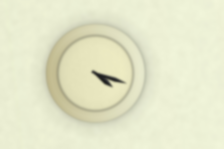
4:18
